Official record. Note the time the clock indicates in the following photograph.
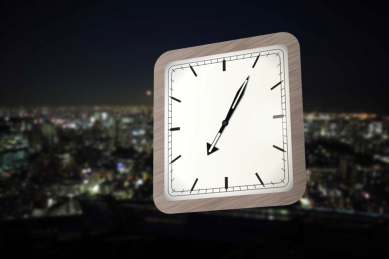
7:05
